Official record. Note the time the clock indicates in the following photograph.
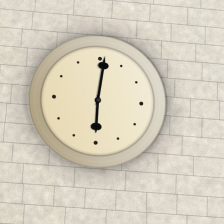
6:01
